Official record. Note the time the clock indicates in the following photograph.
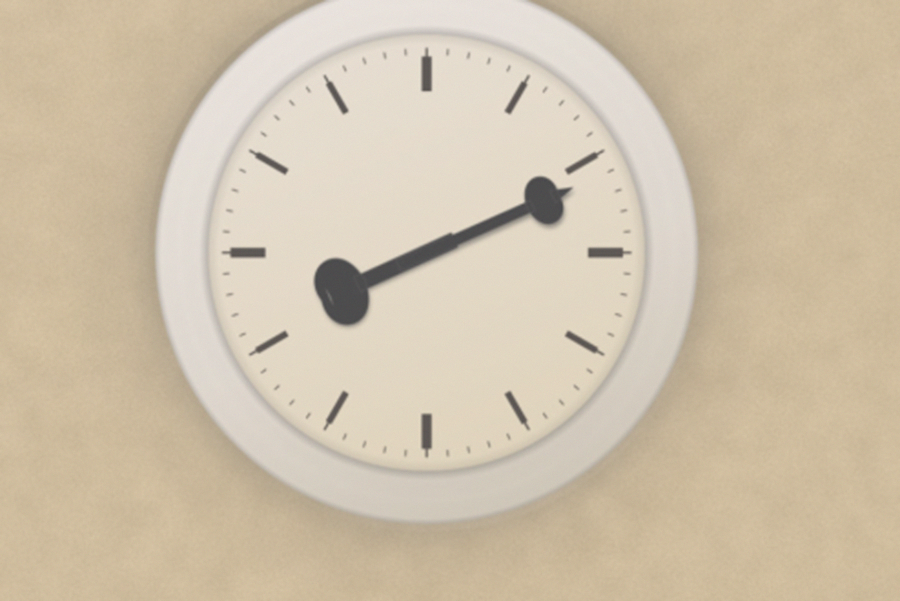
8:11
